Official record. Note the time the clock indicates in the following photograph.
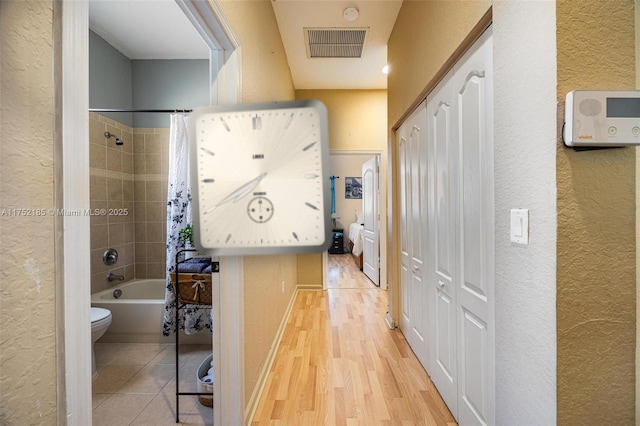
7:40
